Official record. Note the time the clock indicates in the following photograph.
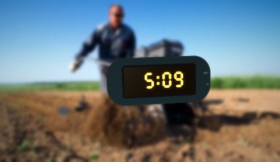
5:09
